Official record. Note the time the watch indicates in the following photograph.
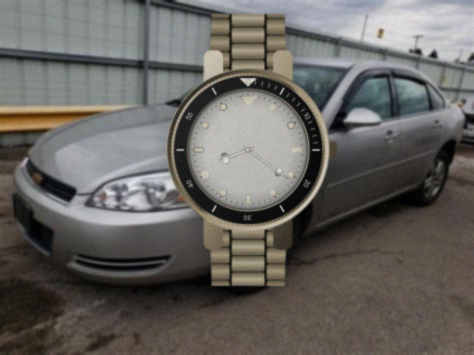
8:21
